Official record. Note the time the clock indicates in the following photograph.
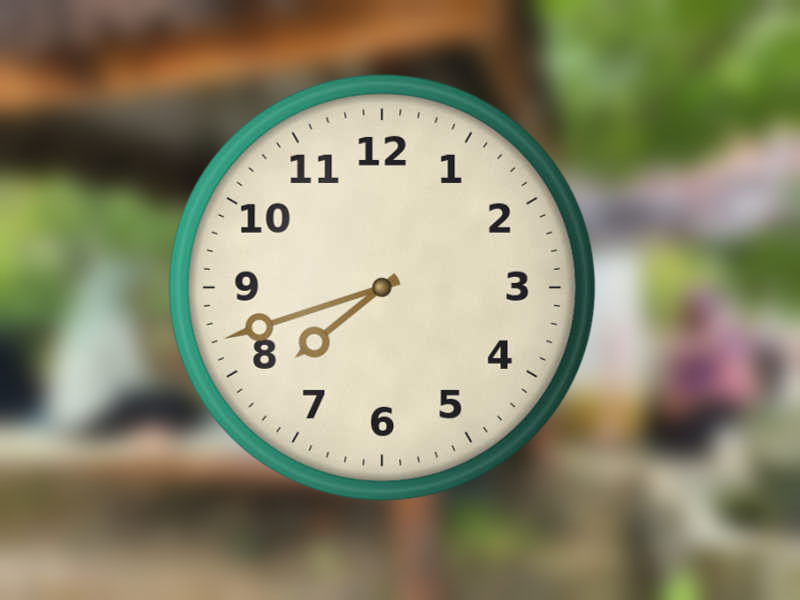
7:42
